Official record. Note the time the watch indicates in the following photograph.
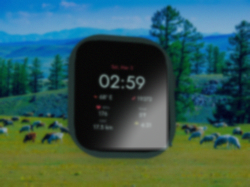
2:59
